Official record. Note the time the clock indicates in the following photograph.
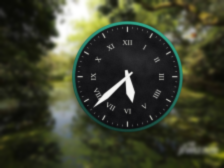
5:38
